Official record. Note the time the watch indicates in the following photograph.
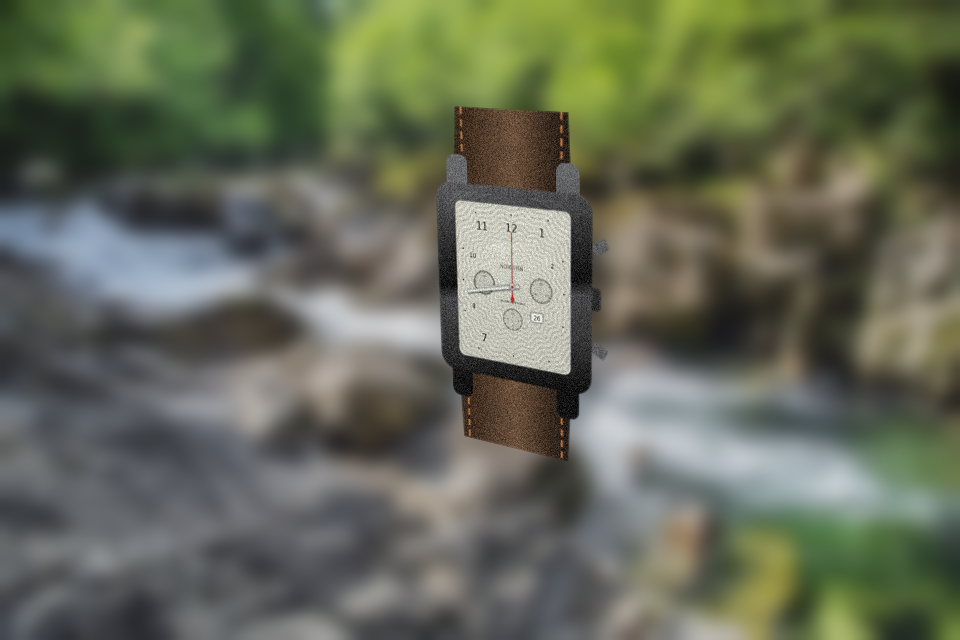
8:43
